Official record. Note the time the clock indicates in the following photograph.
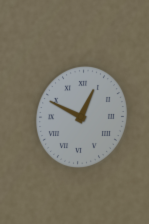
12:49
